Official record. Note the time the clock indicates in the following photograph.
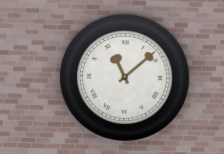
11:08
